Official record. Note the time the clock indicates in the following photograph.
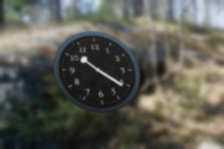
10:21
